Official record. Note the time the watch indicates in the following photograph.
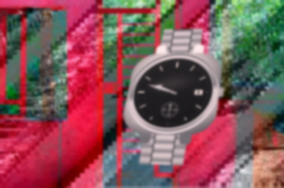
9:48
